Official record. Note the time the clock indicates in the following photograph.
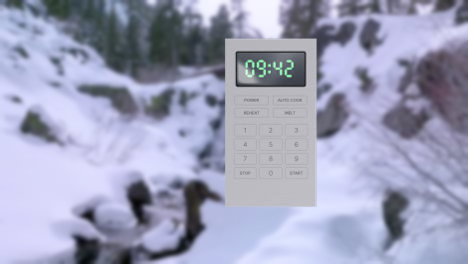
9:42
